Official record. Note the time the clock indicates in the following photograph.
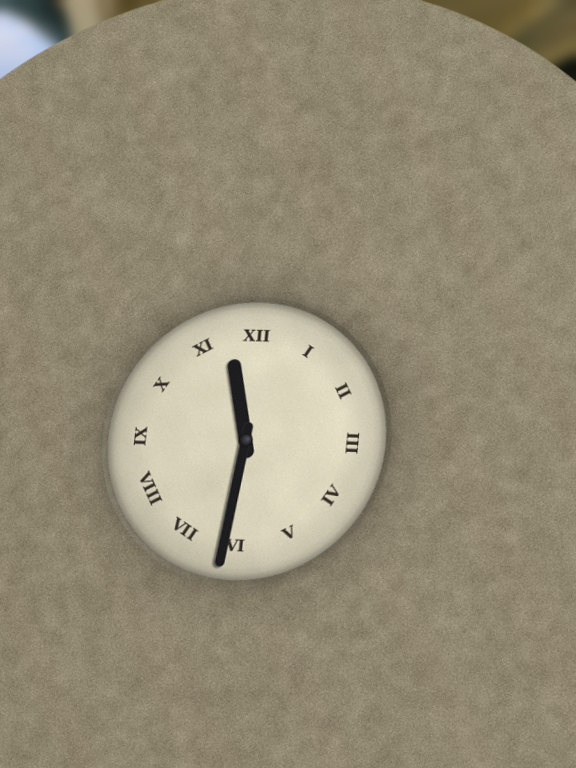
11:31
